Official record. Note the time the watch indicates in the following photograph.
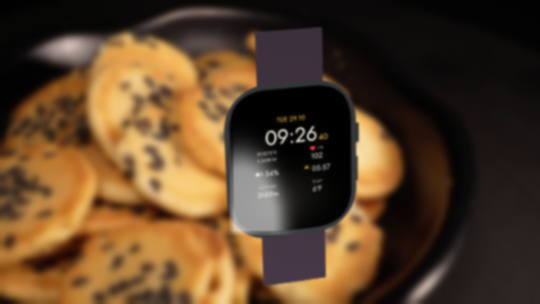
9:26
